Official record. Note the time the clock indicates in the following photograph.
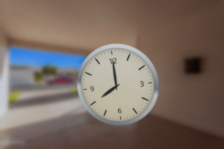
8:00
